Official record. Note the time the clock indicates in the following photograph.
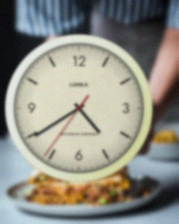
4:39:36
